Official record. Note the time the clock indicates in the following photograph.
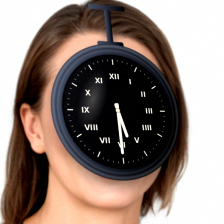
5:30
